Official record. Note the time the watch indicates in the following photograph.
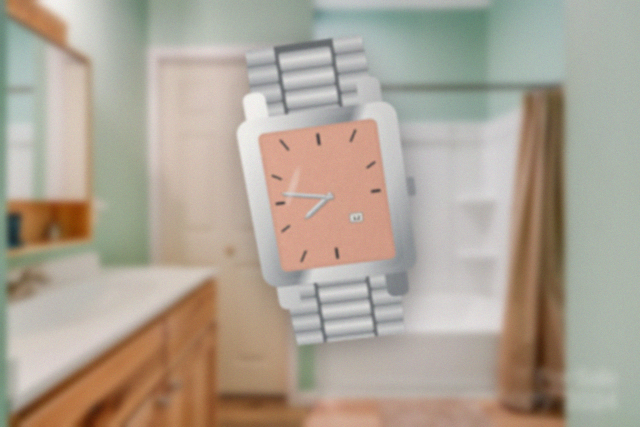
7:47
